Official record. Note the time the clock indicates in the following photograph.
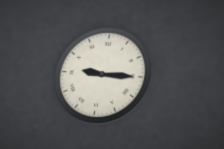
9:15
